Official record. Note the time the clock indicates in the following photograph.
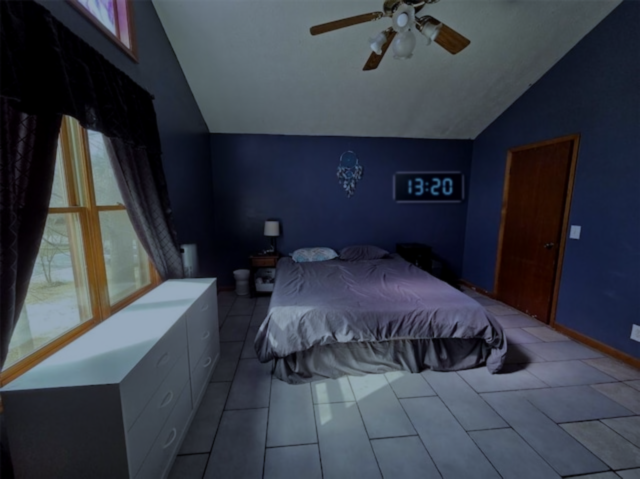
13:20
